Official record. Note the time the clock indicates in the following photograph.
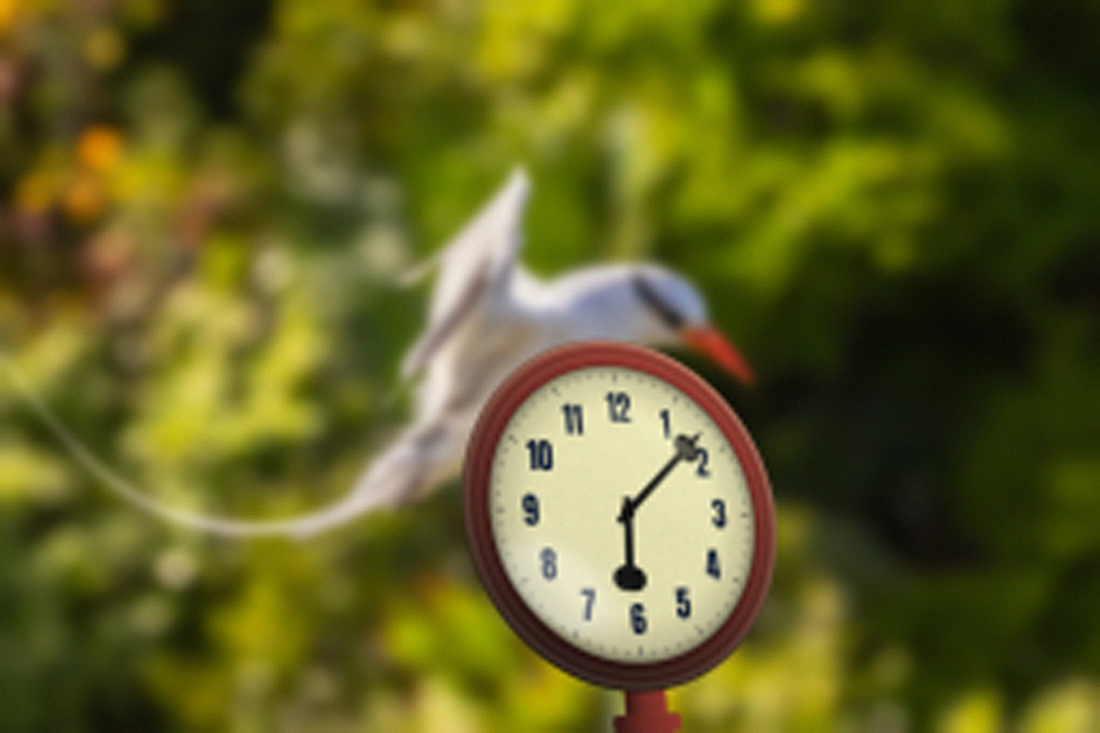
6:08
